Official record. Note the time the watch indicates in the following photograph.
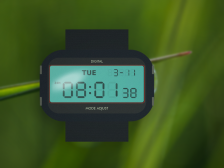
8:01:38
